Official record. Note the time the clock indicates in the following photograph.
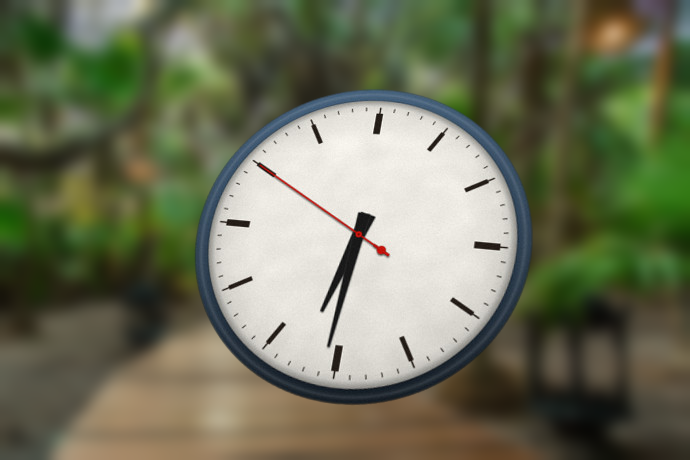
6:30:50
